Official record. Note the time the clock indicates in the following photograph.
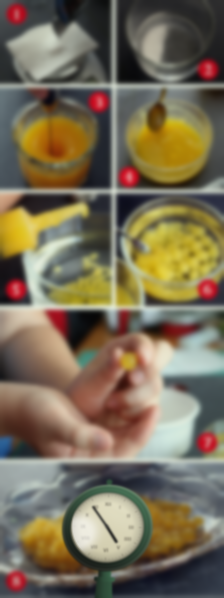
4:54
